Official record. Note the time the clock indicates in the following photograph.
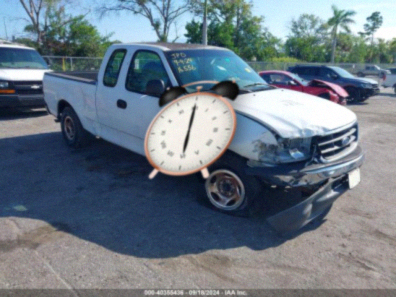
6:00
